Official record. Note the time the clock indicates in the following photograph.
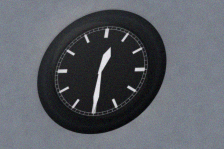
12:30
